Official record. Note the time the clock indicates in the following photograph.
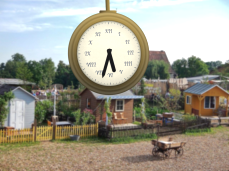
5:33
